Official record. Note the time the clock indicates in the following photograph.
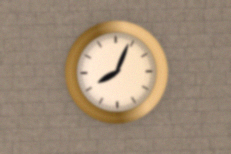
8:04
